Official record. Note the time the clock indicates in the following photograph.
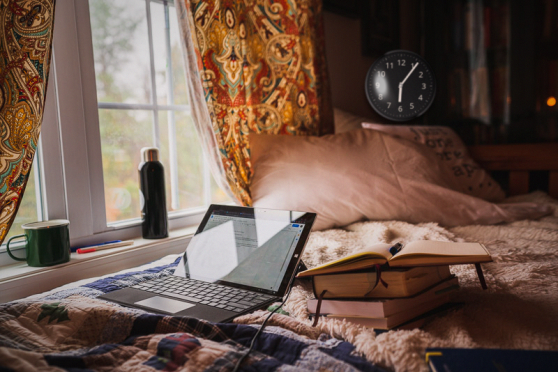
6:06
